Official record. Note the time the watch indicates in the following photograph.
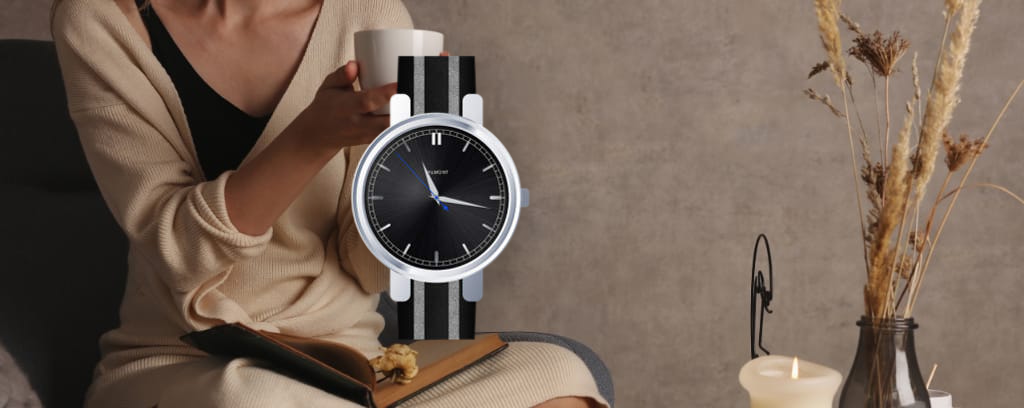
11:16:53
